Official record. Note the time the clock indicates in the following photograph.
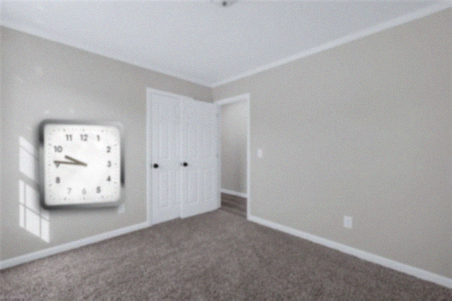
9:46
